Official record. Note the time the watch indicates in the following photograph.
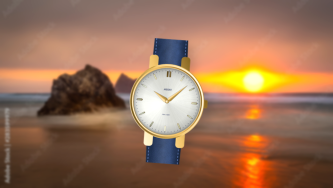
10:08
